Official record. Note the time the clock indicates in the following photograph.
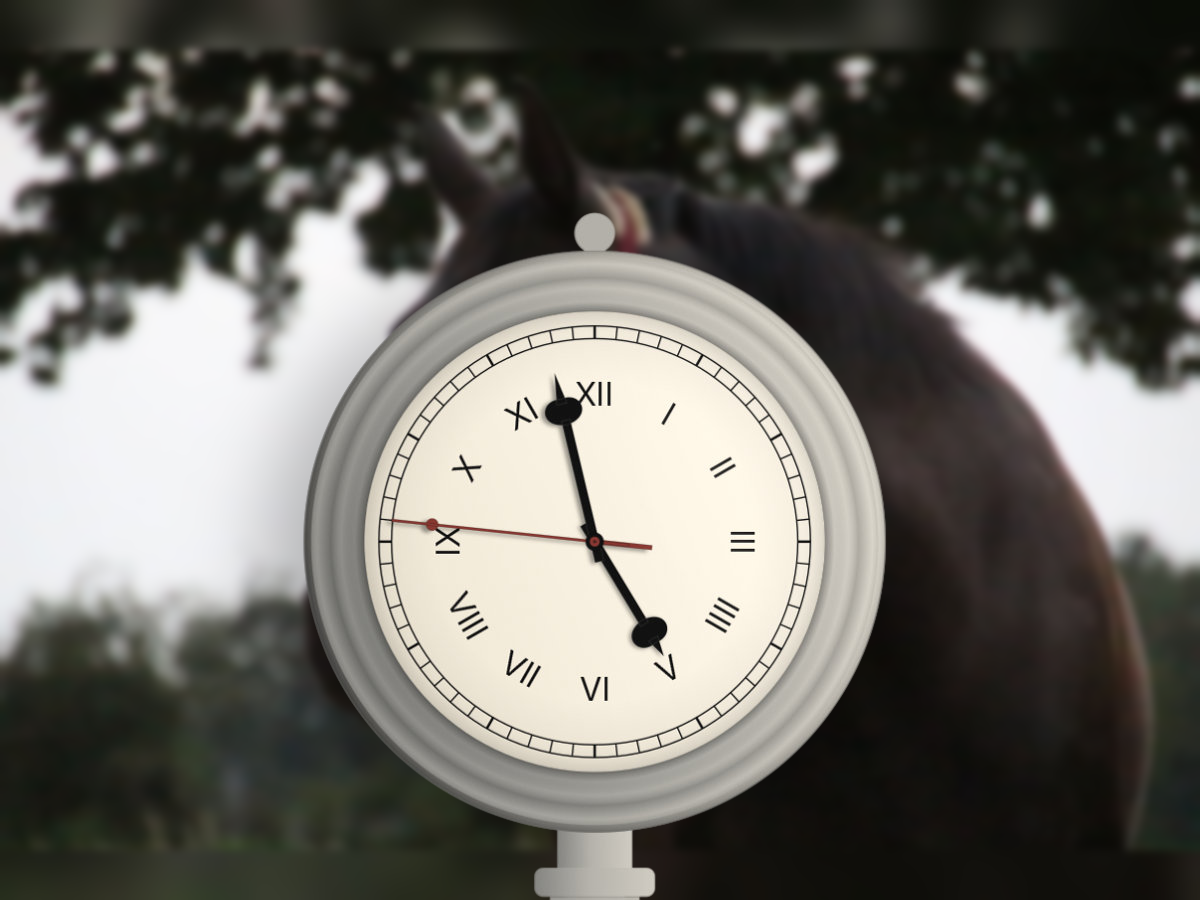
4:57:46
